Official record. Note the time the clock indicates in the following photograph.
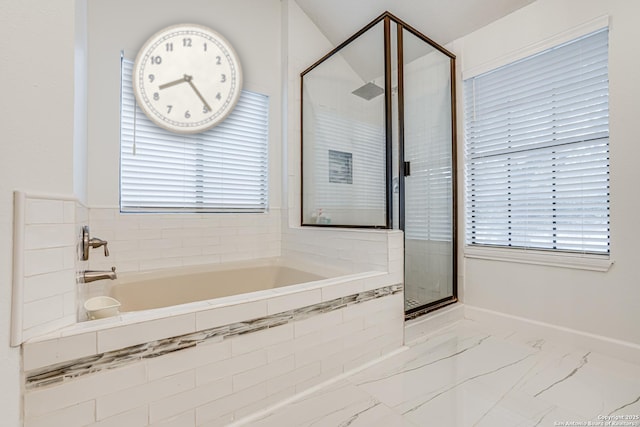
8:24
